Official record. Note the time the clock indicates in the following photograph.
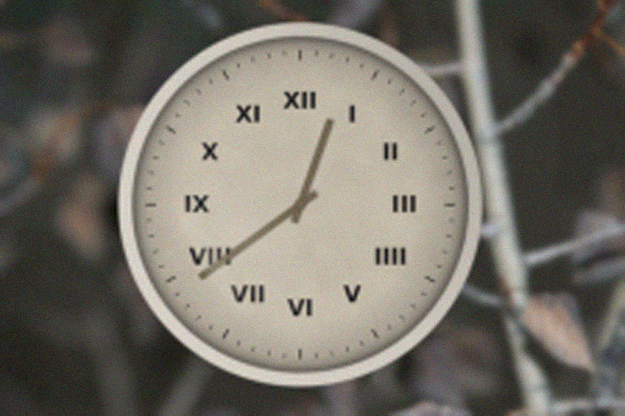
12:39
